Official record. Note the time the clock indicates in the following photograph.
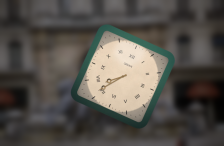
7:36
